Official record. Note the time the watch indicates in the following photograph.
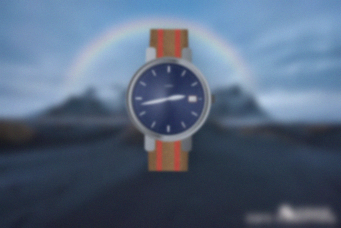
2:43
